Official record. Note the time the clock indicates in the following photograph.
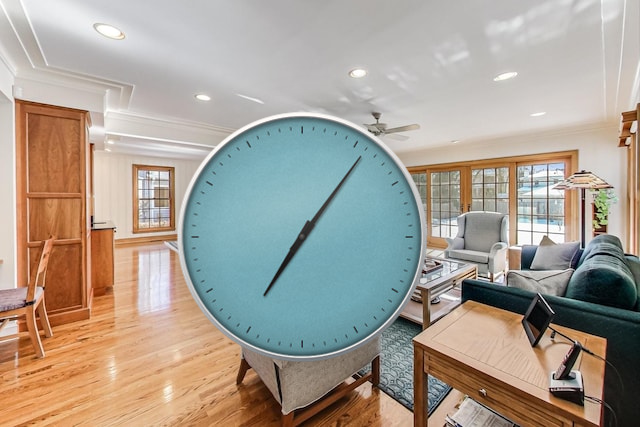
7:06
